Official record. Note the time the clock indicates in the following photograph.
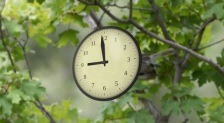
8:59
